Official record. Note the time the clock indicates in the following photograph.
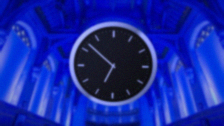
6:52
